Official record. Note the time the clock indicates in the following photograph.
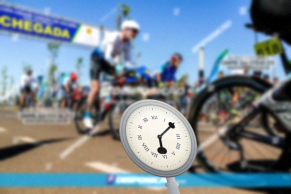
6:09
